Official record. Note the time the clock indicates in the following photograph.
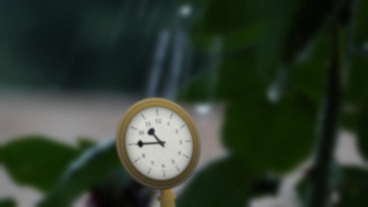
10:45
